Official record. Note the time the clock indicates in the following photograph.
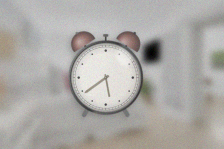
5:39
